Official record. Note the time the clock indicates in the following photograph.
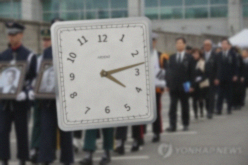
4:13
